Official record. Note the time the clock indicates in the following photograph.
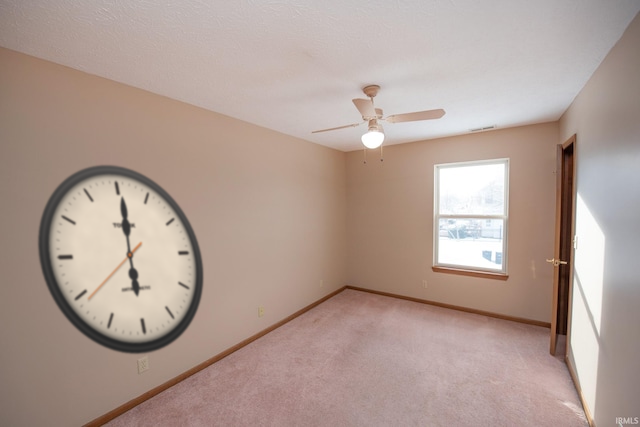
6:00:39
